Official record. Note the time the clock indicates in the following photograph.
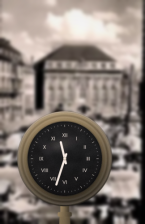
11:33
